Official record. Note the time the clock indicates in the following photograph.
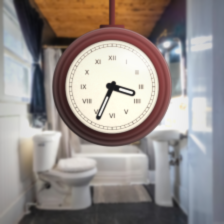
3:34
